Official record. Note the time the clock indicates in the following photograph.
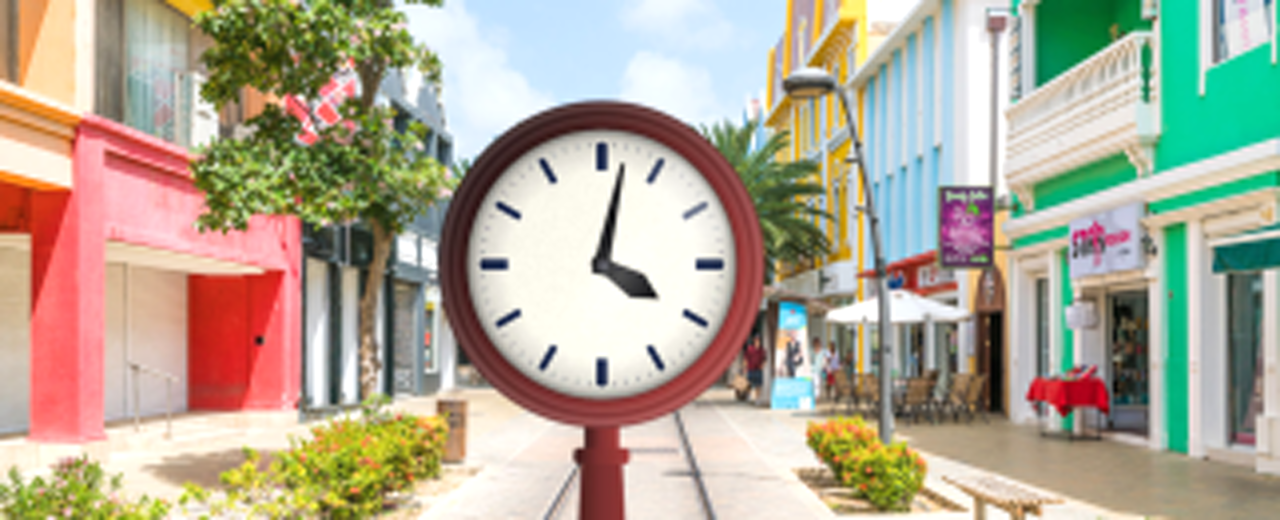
4:02
